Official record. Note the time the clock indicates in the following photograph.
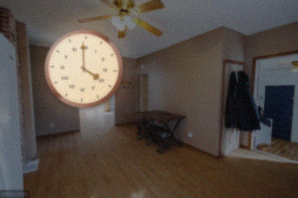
3:59
